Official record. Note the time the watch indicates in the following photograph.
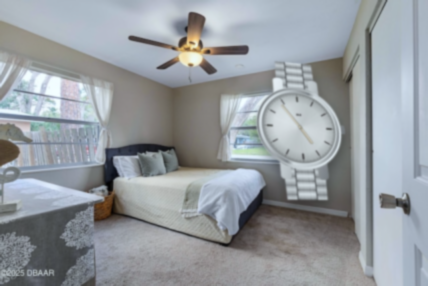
4:54
